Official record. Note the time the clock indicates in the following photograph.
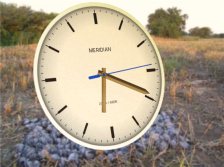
6:19:14
